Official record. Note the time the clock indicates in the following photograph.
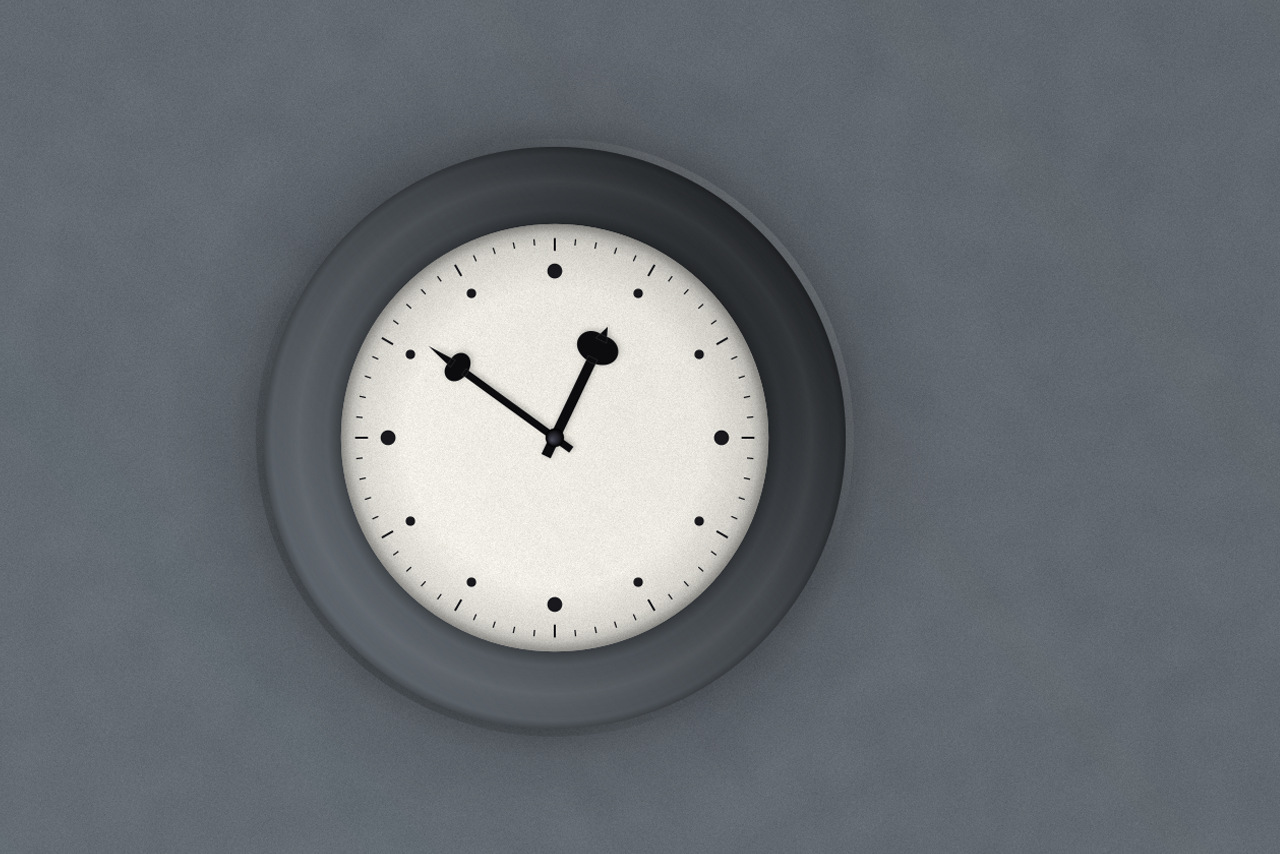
12:51
